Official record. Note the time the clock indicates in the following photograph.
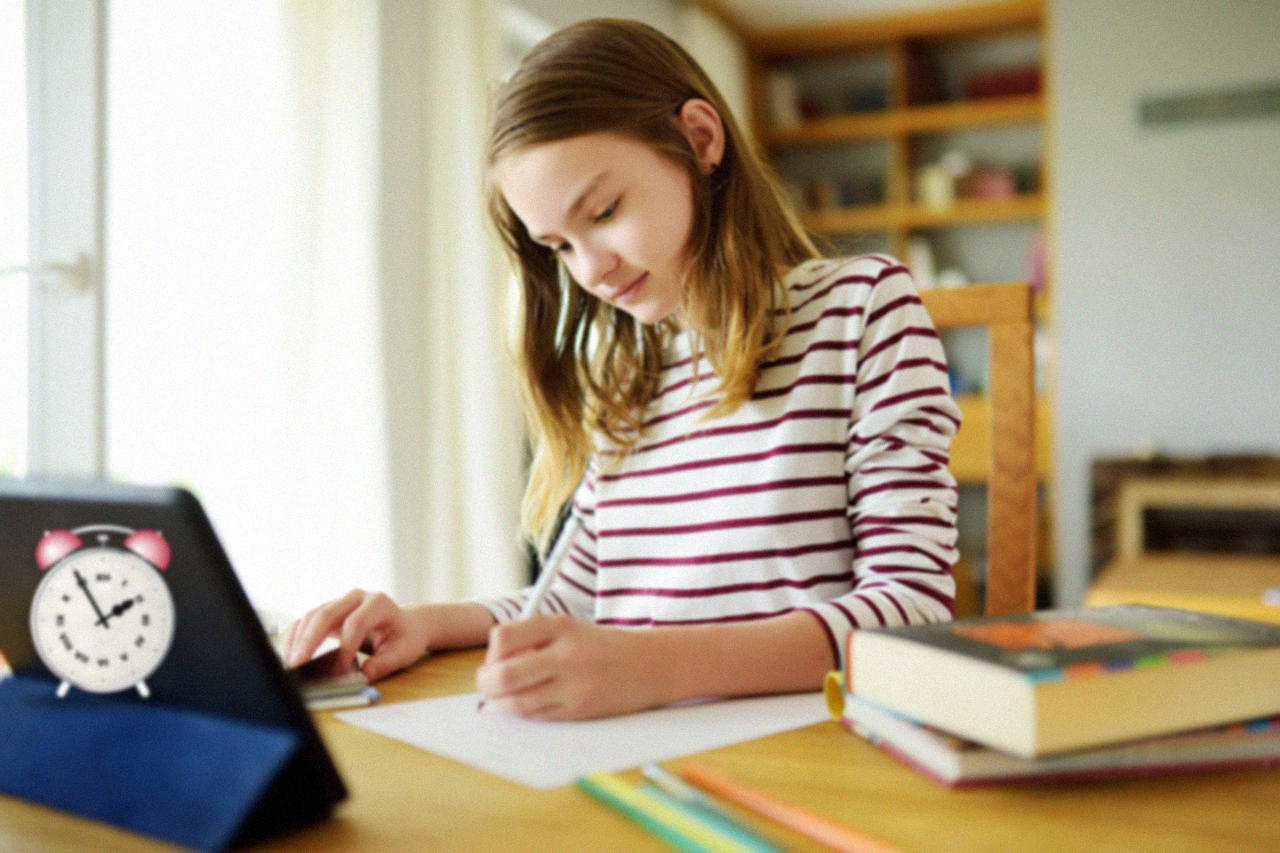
1:55
